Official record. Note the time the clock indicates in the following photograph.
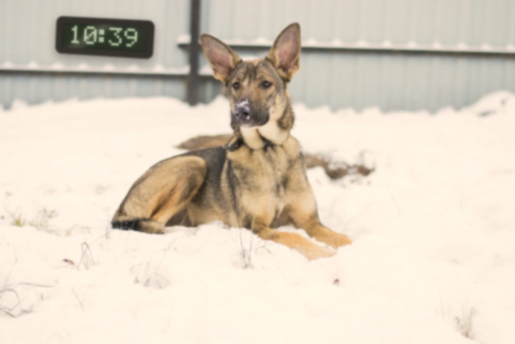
10:39
